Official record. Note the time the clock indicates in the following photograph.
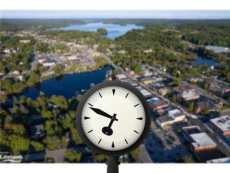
6:49
